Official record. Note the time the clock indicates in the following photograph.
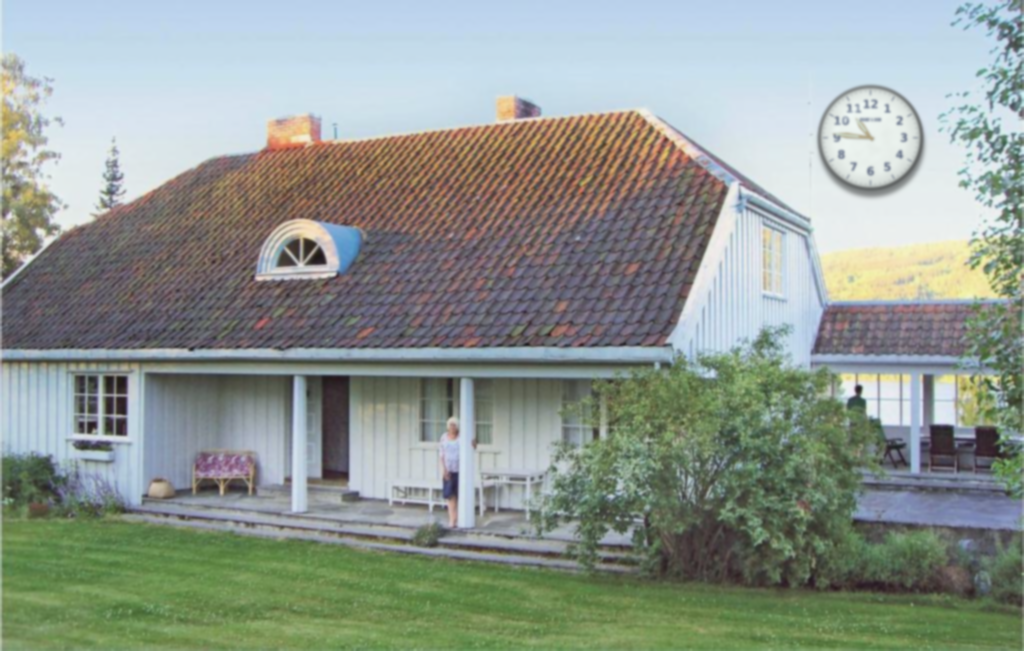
10:46
